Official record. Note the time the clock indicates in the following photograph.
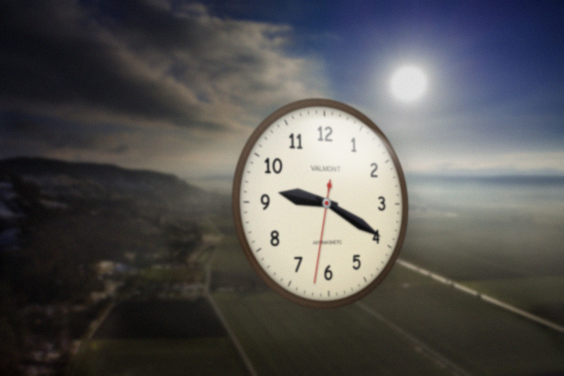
9:19:32
